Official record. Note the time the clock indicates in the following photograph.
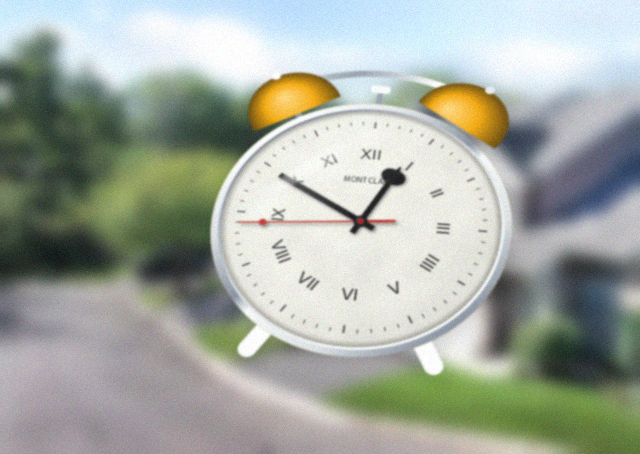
12:49:44
